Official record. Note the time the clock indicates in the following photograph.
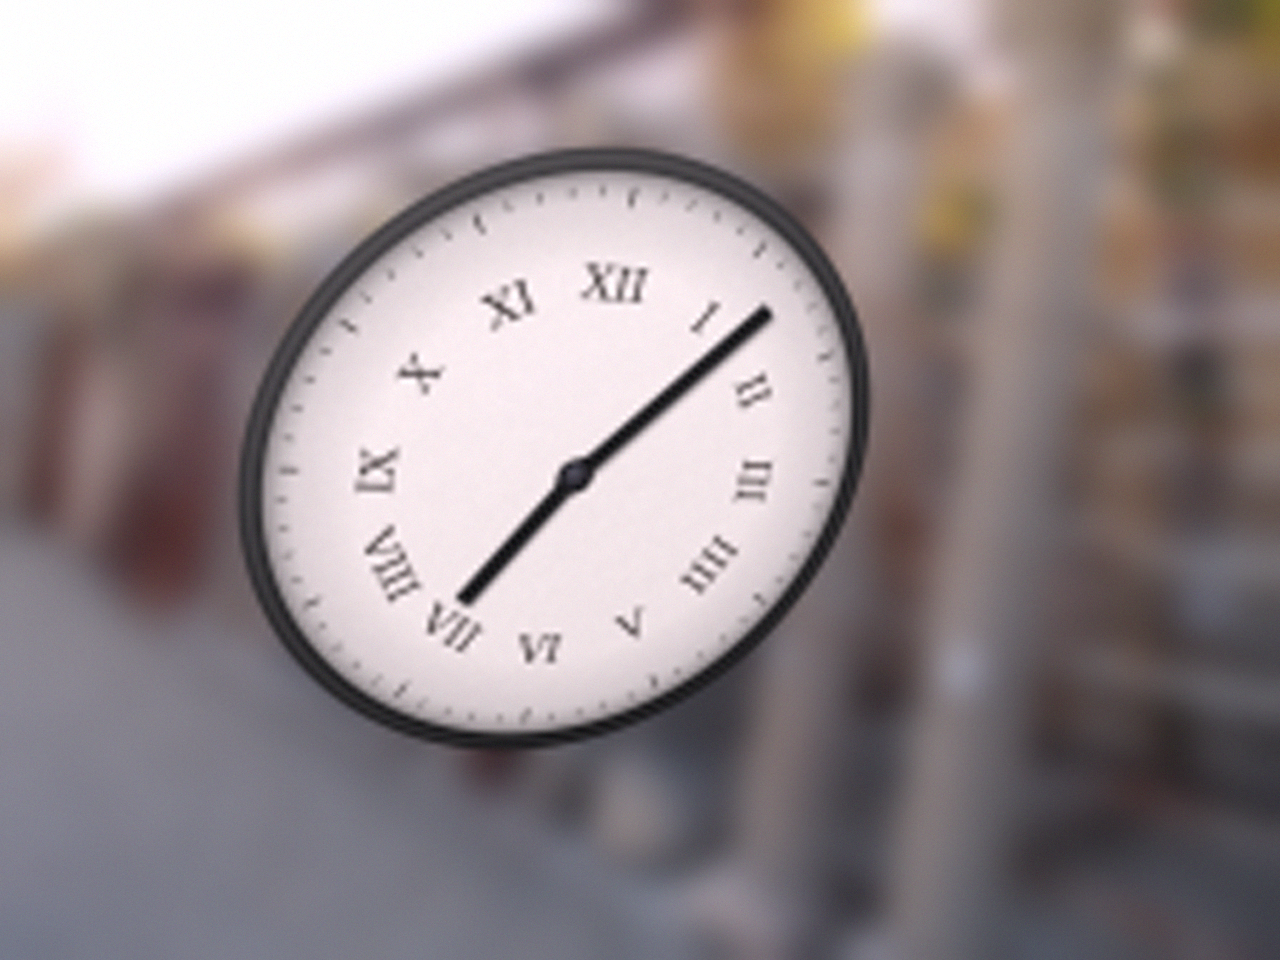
7:07
